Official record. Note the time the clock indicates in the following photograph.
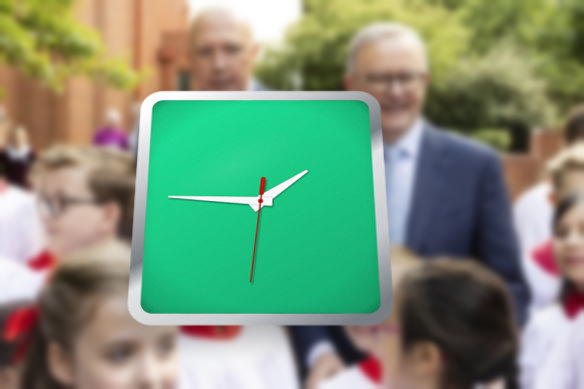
1:45:31
